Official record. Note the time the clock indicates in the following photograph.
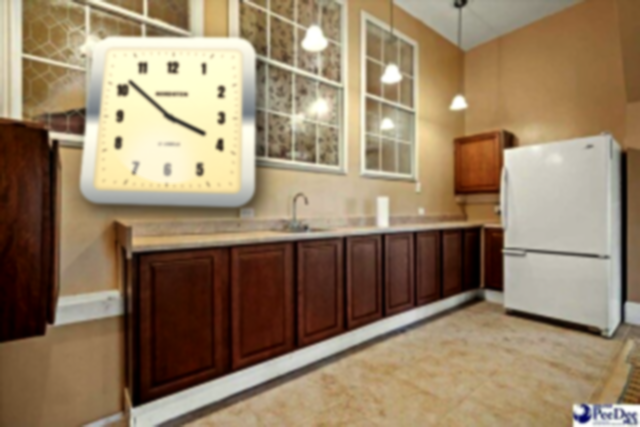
3:52
